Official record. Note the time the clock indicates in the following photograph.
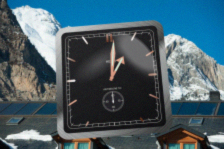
1:01
